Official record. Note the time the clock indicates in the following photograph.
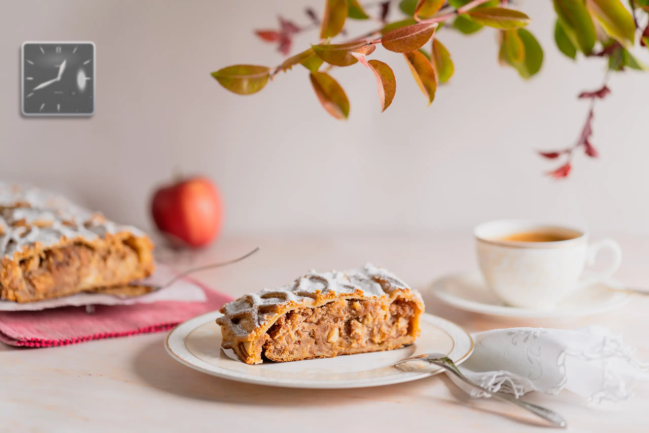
12:41
